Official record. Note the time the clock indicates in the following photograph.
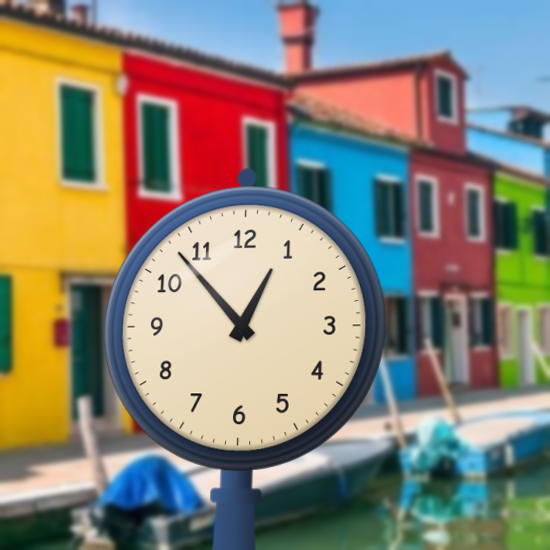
12:53
